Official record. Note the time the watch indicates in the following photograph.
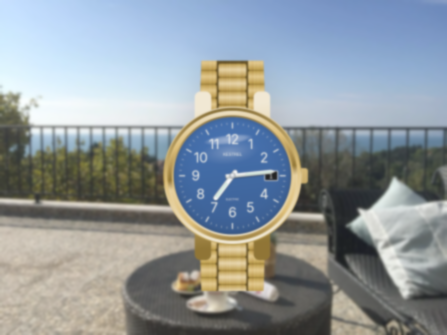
7:14
